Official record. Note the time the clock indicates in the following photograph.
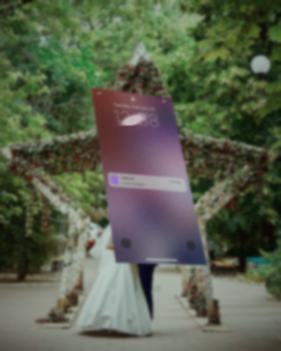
12:38
